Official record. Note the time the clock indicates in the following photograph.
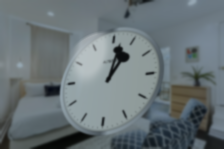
1:02
